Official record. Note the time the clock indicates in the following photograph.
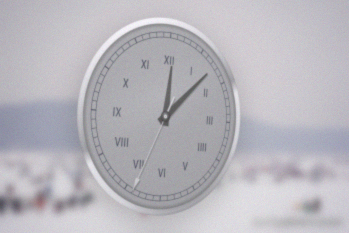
12:07:34
